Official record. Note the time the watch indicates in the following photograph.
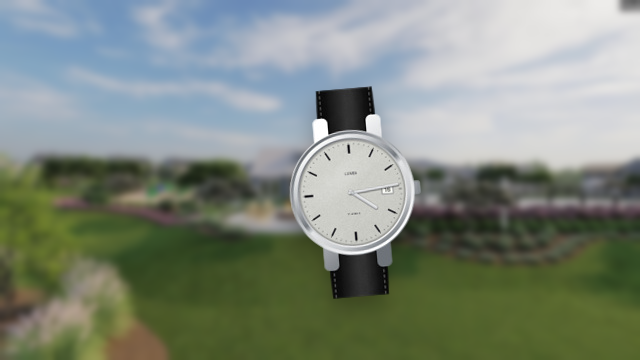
4:14
